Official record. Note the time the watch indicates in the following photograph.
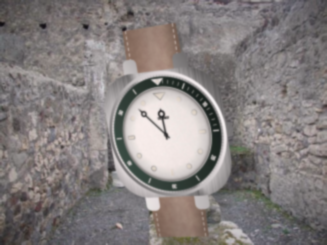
11:53
